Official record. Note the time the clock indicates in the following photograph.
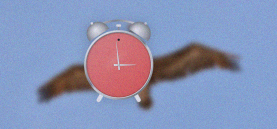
2:59
